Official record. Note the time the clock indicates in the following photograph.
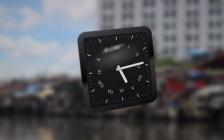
5:14
